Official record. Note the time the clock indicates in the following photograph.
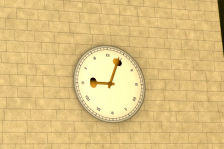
9:04
